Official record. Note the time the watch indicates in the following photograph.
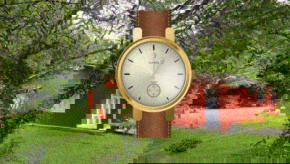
1:00
